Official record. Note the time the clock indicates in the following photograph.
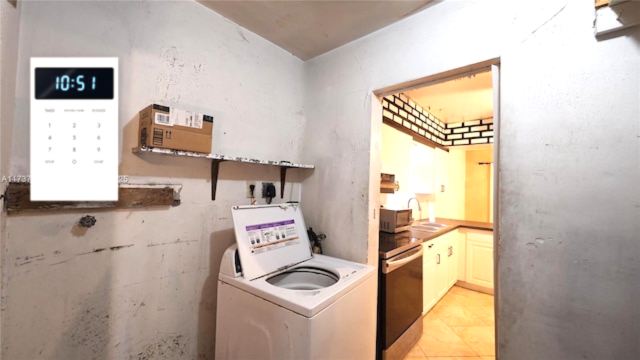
10:51
